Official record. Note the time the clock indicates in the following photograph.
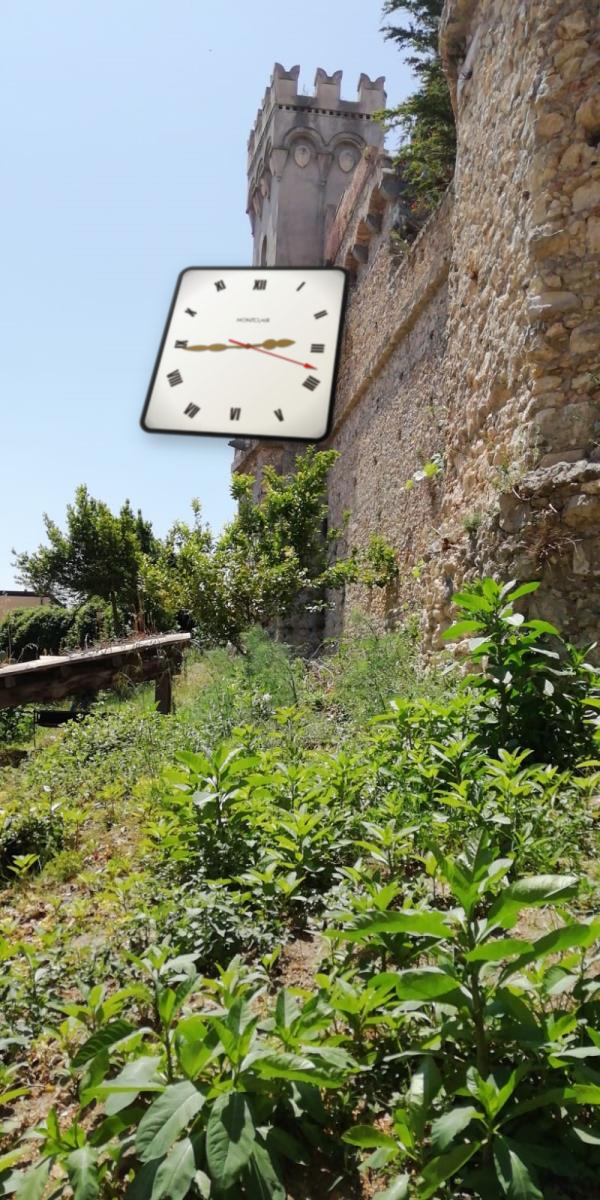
2:44:18
